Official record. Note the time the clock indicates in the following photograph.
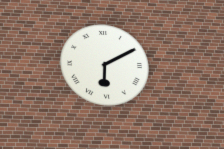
6:10
